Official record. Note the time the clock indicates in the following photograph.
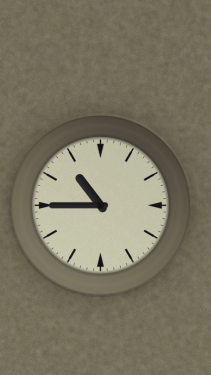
10:45
